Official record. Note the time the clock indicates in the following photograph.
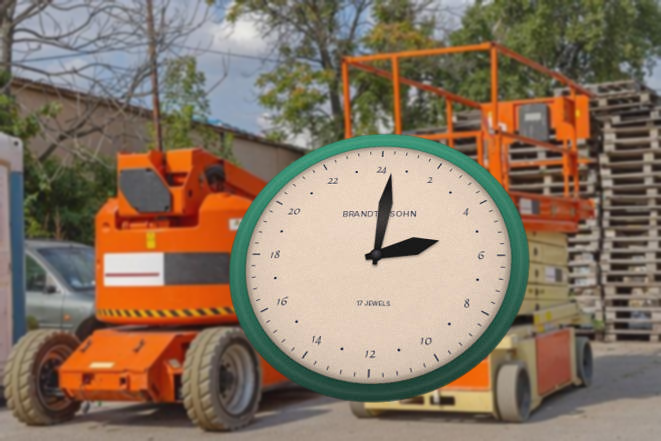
5:01
